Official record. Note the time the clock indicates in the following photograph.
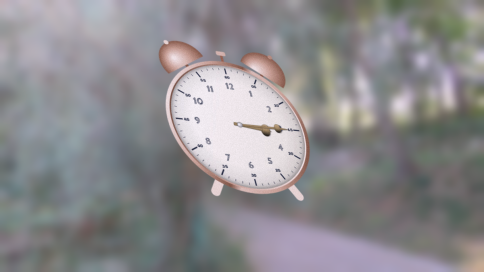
3:15
